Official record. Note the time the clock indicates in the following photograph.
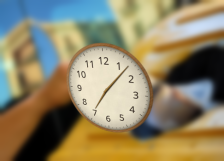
7:07
